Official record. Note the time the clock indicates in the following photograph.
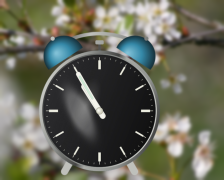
10:55
